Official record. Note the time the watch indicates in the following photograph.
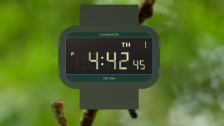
4:42:45
